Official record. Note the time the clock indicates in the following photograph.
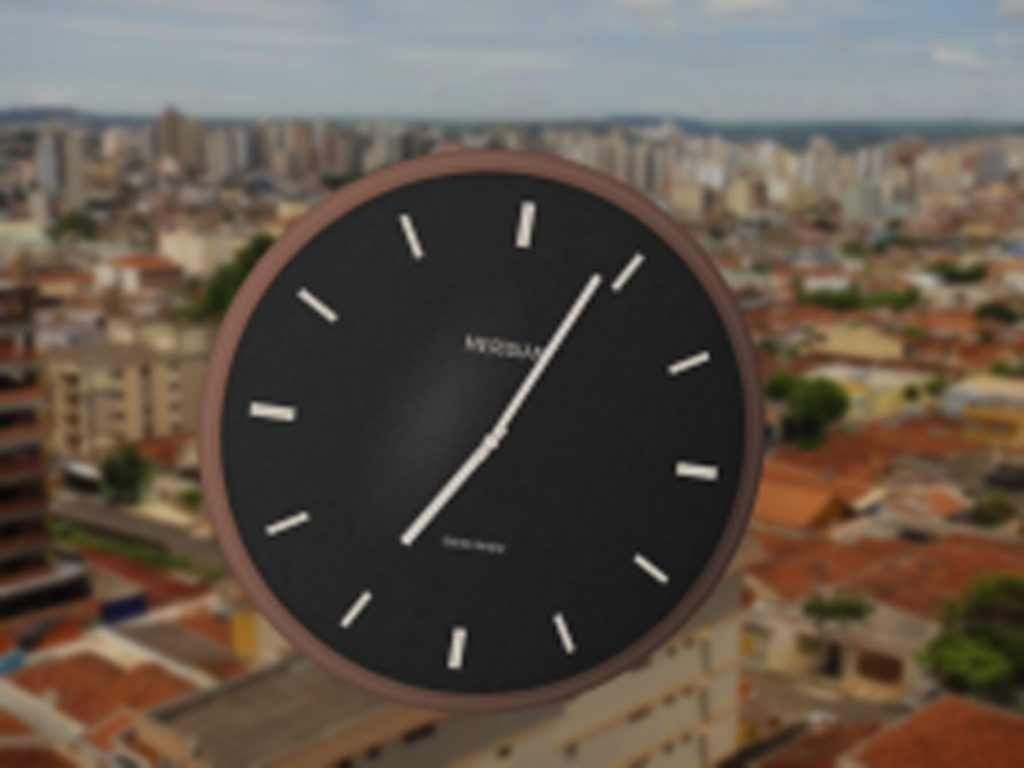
7:04
